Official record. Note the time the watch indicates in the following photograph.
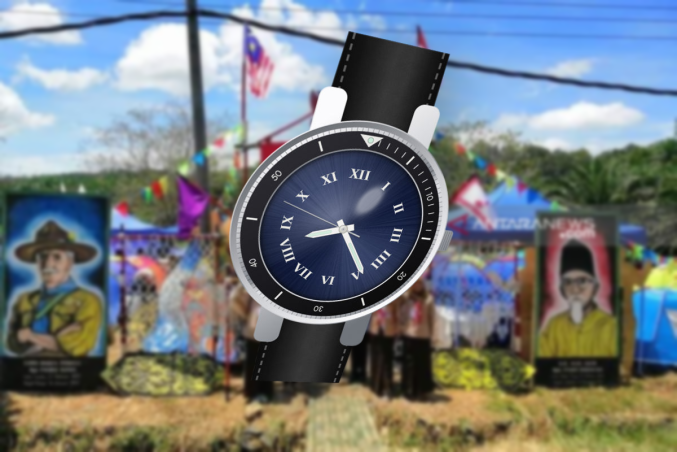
8:23:48
